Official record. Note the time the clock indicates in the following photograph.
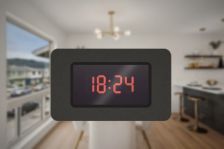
18:24
